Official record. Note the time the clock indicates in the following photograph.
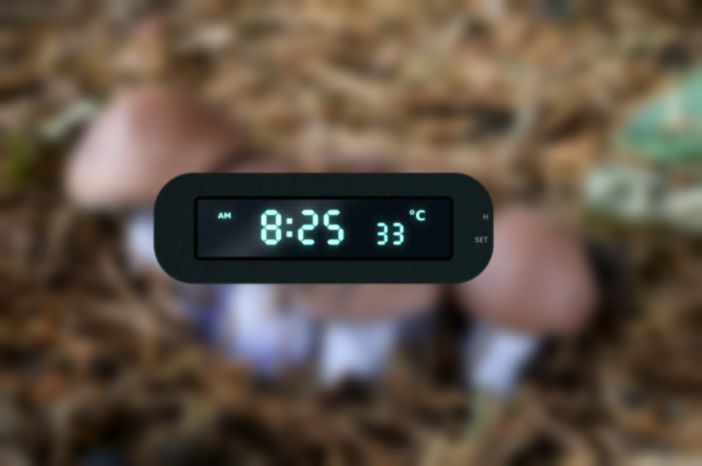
8:25
